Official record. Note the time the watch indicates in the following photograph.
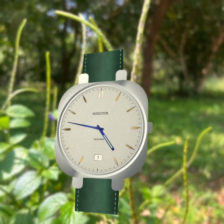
4:47
